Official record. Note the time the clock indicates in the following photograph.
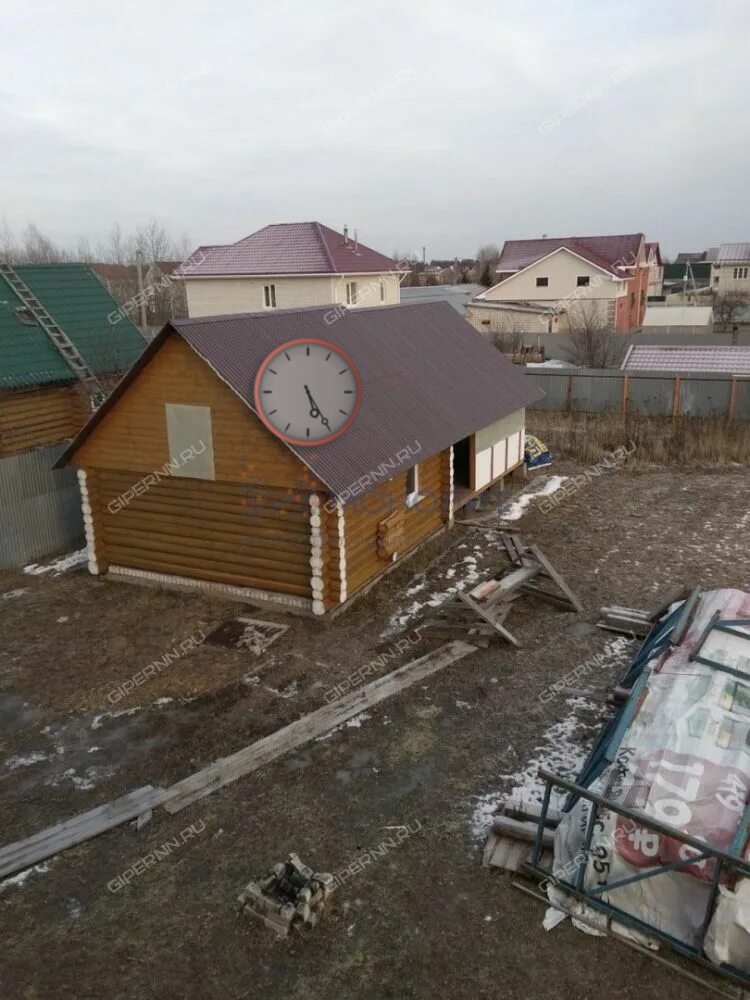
5:25
